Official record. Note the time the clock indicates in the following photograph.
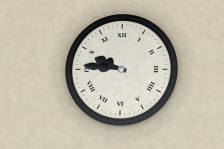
9:46
